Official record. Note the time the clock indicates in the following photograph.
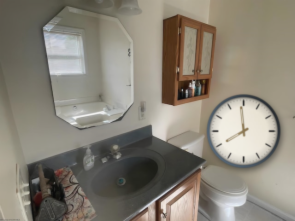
7:59
